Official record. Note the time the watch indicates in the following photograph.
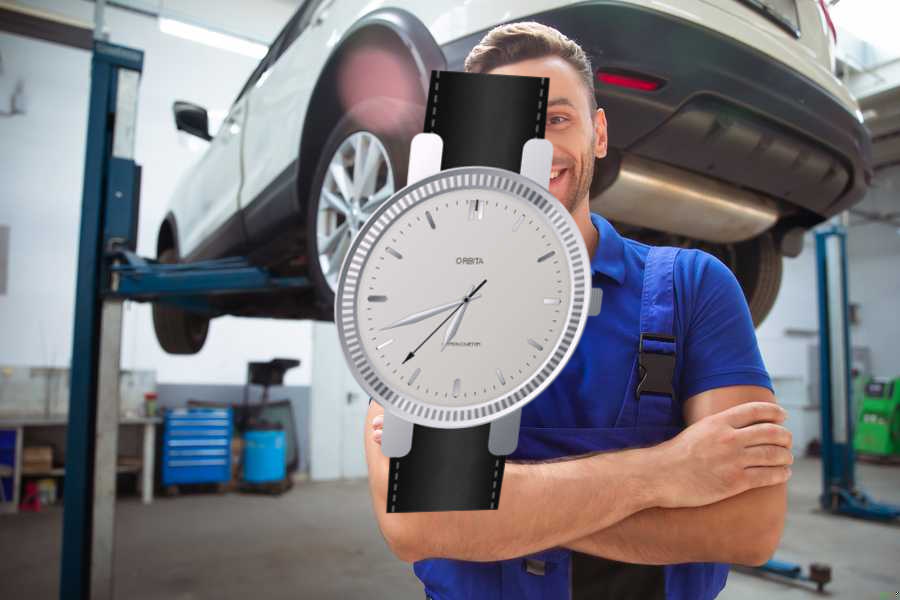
6:41:37
